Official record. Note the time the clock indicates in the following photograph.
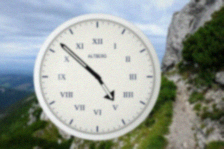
4:52
